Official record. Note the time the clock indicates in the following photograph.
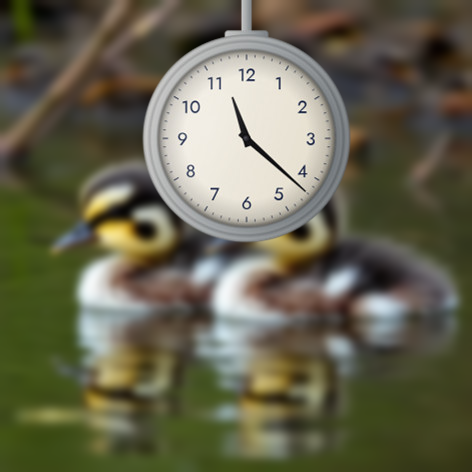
11:22
